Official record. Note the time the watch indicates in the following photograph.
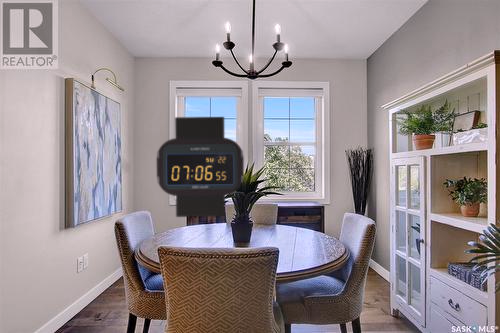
7:06
